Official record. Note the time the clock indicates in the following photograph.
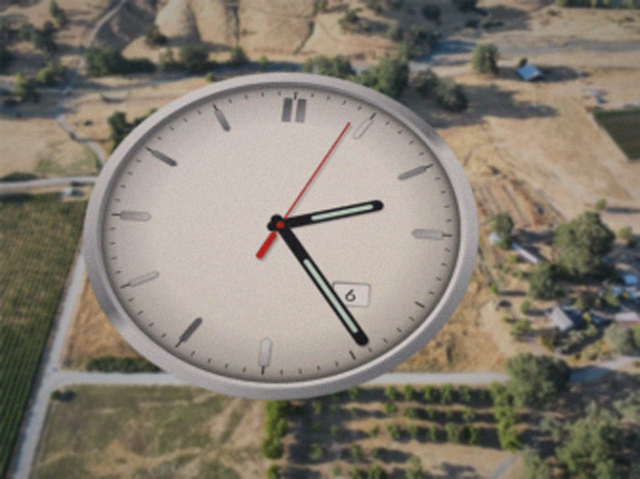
2:24:04
